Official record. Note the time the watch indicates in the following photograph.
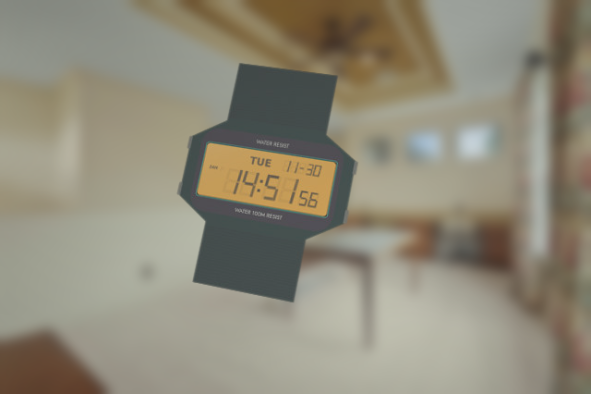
14:51:56
